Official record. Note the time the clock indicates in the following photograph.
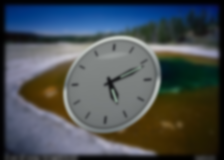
5:11
